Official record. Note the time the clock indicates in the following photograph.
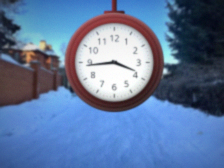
3:44
